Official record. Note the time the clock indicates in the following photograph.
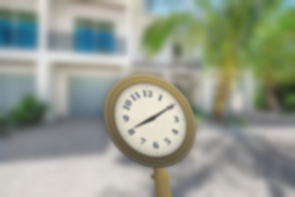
8:10
